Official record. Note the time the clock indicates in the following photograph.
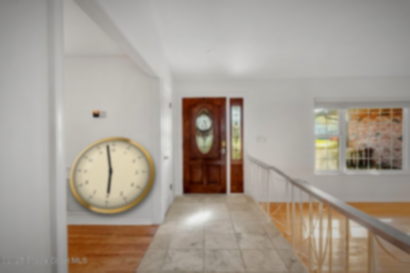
5:58
